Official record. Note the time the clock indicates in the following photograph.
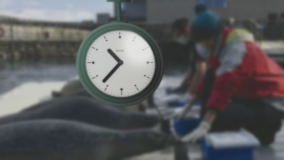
10:37
